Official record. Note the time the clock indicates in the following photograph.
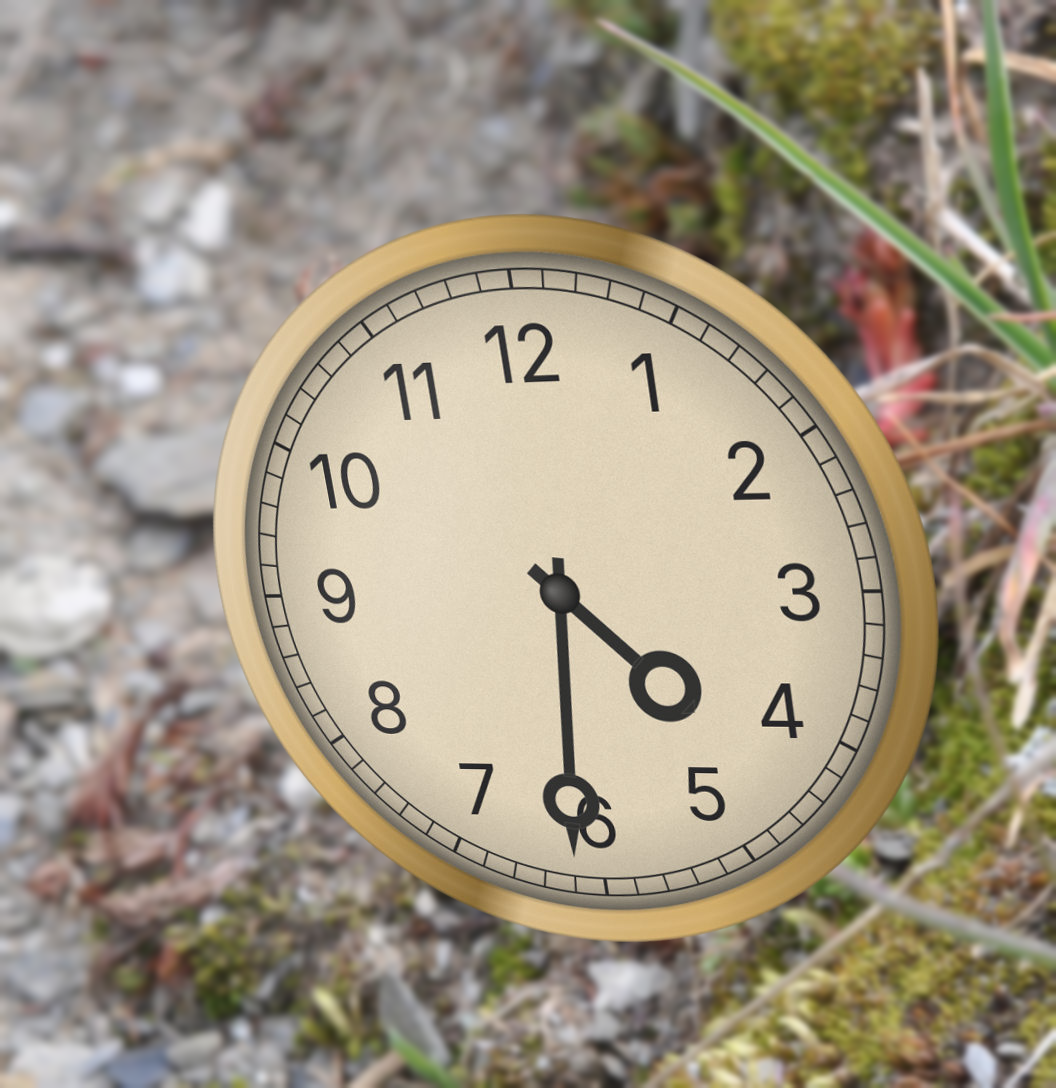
4:31
